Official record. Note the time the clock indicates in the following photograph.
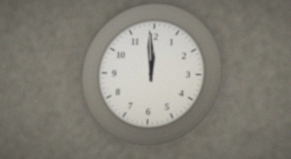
11:59
